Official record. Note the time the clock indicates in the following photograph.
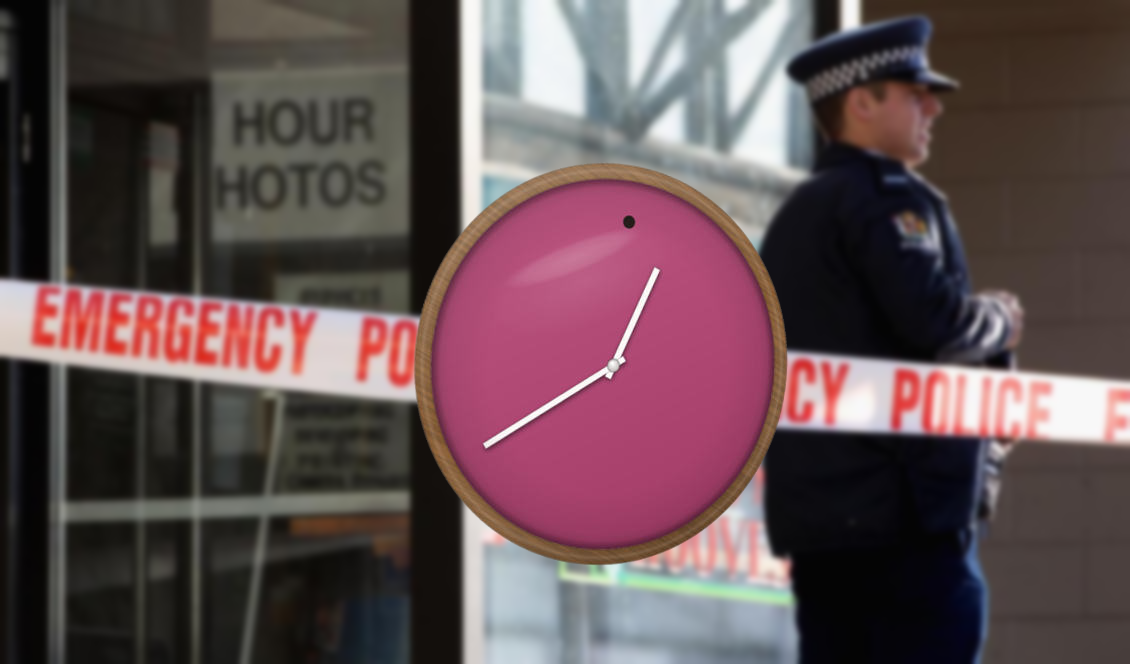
12:39
